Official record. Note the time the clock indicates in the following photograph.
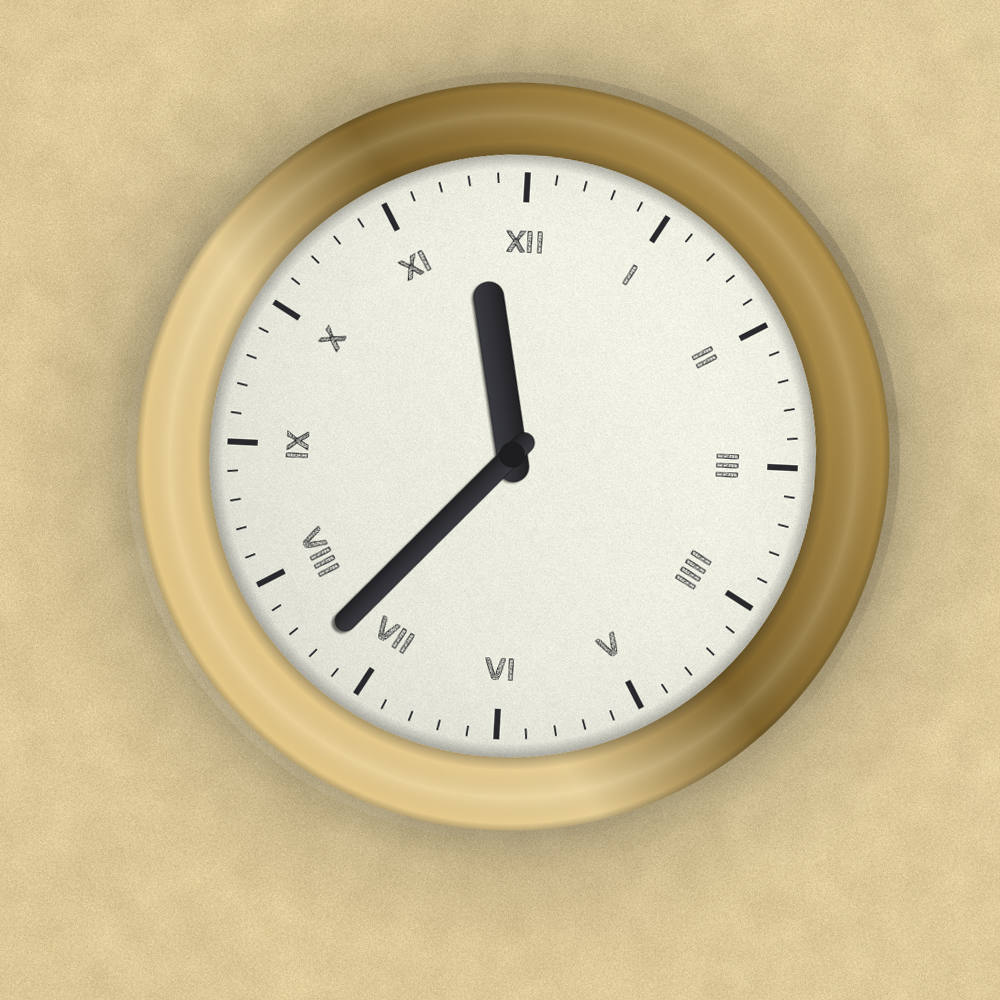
11:37
